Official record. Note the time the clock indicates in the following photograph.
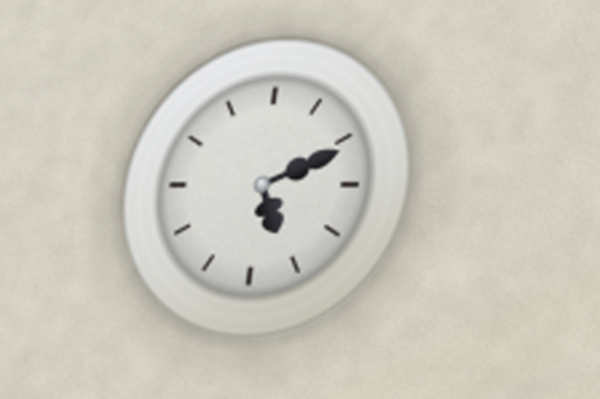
5:11
